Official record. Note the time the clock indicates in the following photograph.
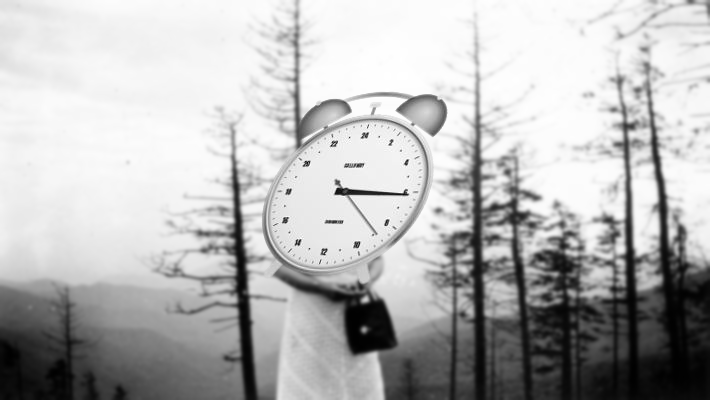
6:15:22
